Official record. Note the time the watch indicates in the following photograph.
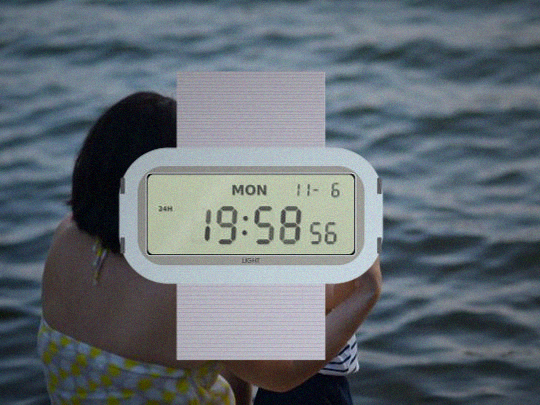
19:58:56
